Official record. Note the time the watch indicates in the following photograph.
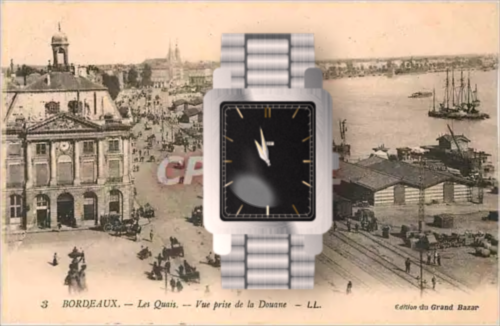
10:58
